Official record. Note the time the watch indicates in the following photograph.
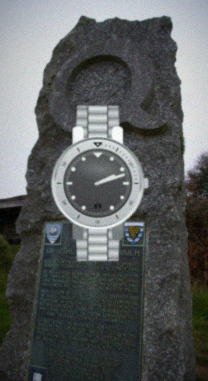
2:12
